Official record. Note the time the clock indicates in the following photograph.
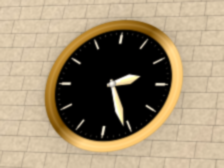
2:26
